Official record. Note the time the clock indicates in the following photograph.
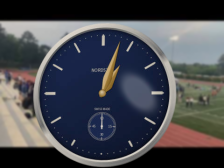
1:03
